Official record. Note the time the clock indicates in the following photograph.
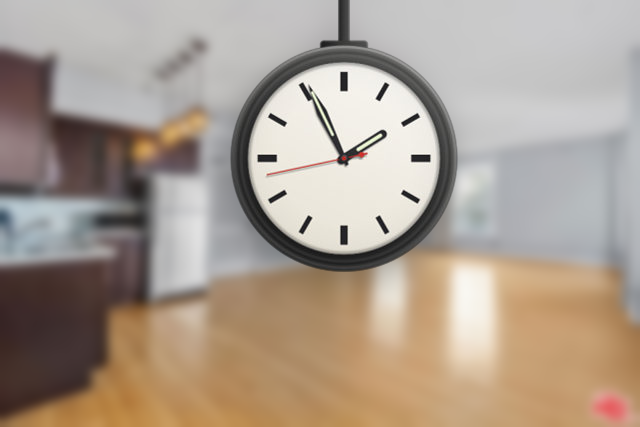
1:55:43
